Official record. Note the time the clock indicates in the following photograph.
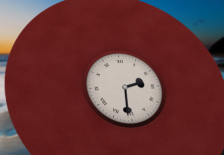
2:31
